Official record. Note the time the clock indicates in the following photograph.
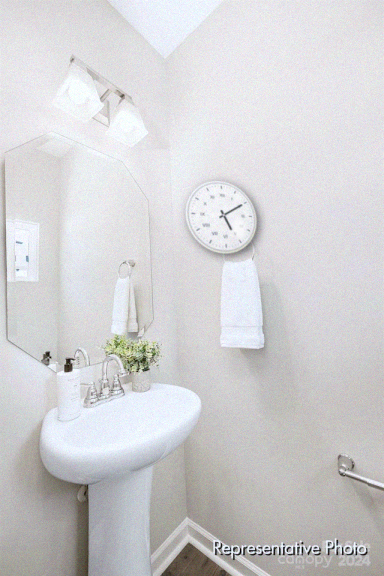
5:10
